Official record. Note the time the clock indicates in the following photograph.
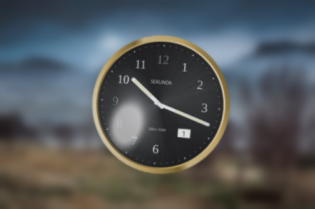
10:18
